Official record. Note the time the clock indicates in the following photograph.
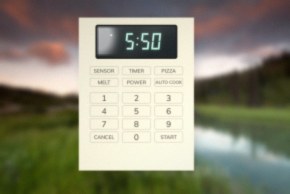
5:50
